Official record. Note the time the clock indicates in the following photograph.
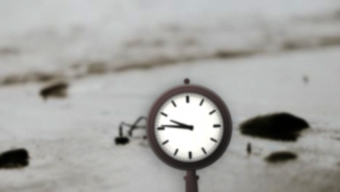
9:46
